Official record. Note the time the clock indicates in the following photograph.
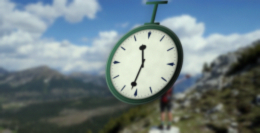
11:32
